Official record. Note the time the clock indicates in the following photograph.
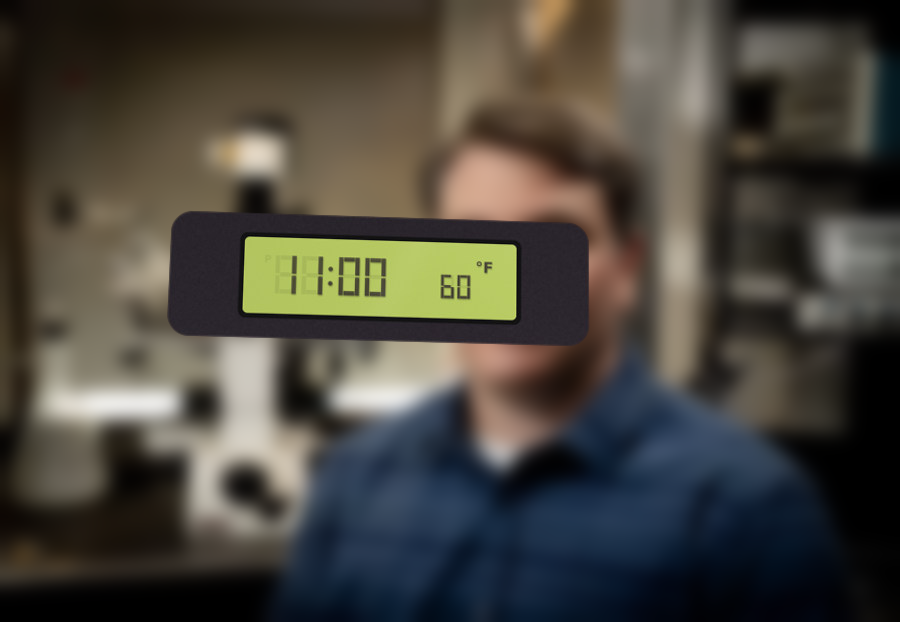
11:00
